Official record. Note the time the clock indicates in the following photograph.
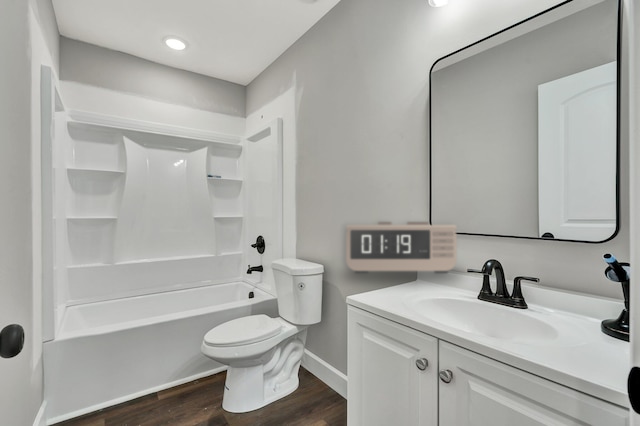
1:19
